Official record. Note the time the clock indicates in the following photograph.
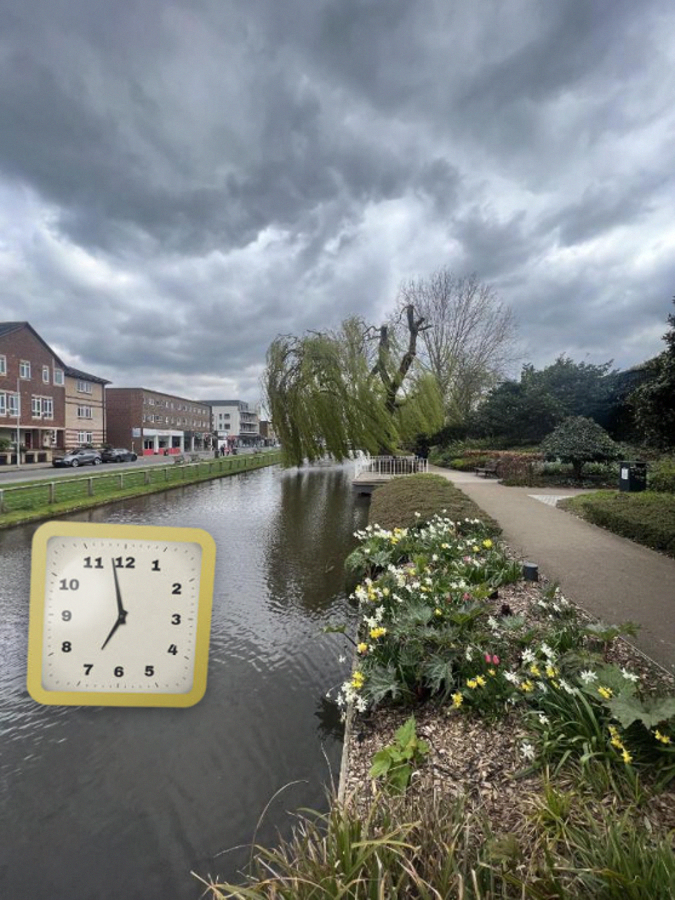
6:58
